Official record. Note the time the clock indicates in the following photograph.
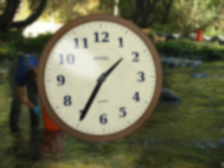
1:35
